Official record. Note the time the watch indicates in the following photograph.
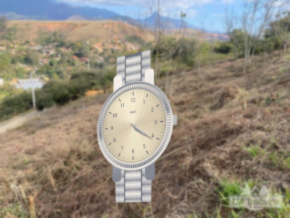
4:21
